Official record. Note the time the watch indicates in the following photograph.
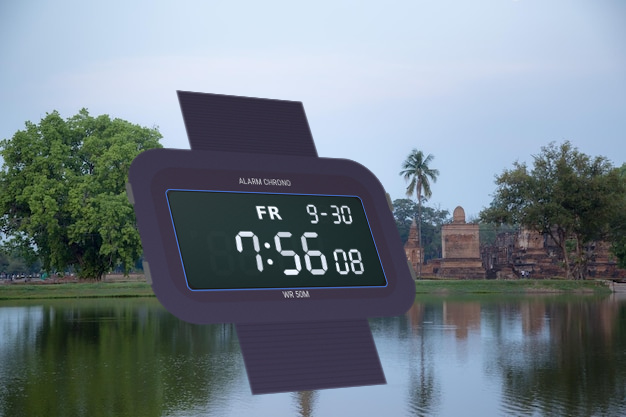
7:56:08
